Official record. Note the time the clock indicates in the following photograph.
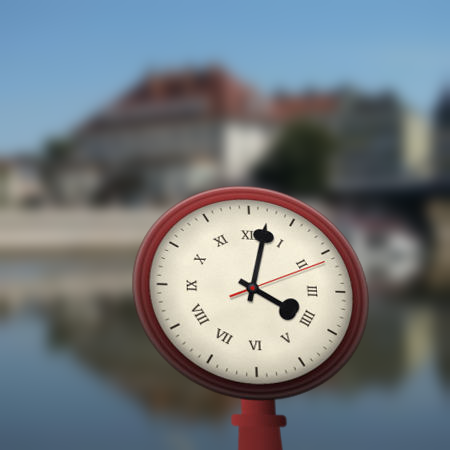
4:02:11
